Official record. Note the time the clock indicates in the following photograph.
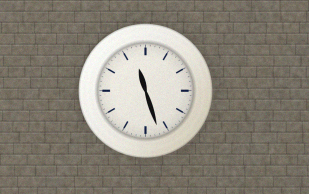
11:27
